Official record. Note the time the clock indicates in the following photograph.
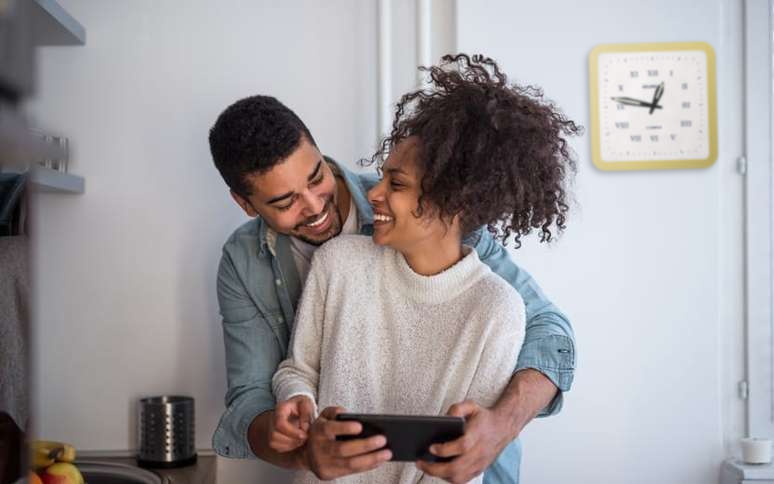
12:47
